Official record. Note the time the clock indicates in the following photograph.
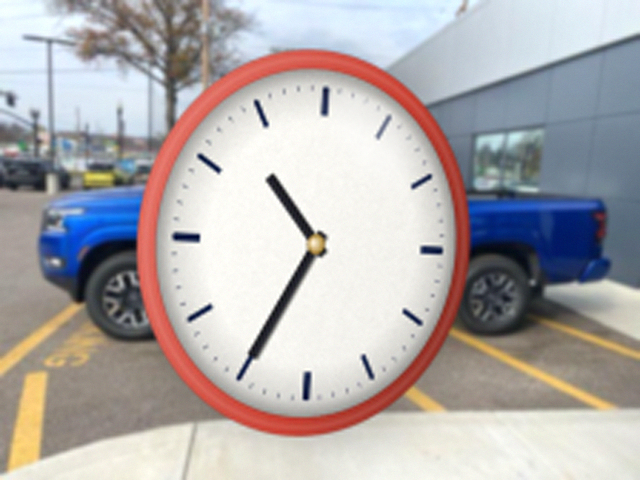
10:35
